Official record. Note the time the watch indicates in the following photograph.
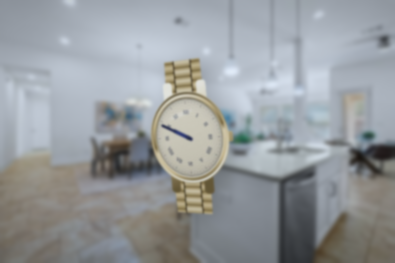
9:49
